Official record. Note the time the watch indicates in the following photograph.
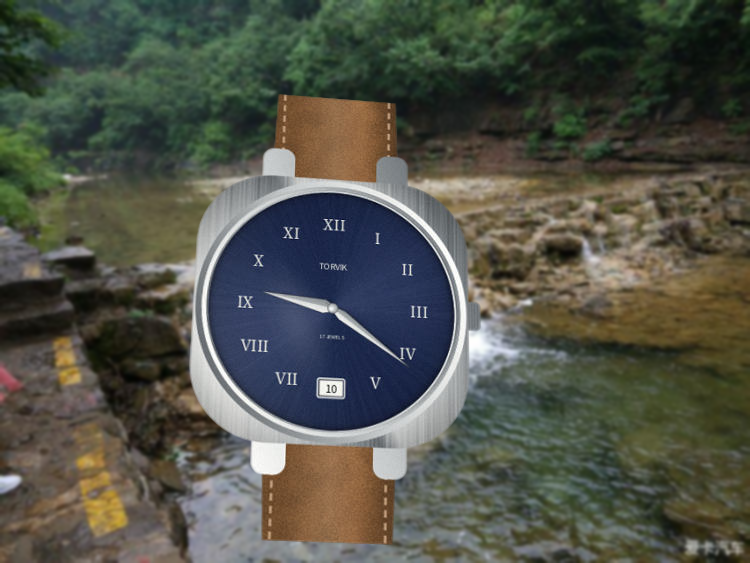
9:21
